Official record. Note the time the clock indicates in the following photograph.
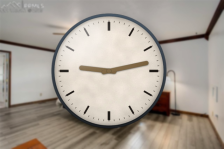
9:13
